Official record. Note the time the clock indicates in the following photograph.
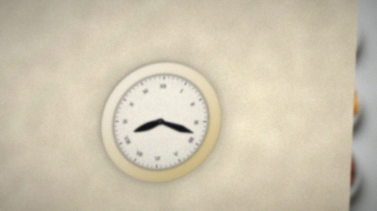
8:18
